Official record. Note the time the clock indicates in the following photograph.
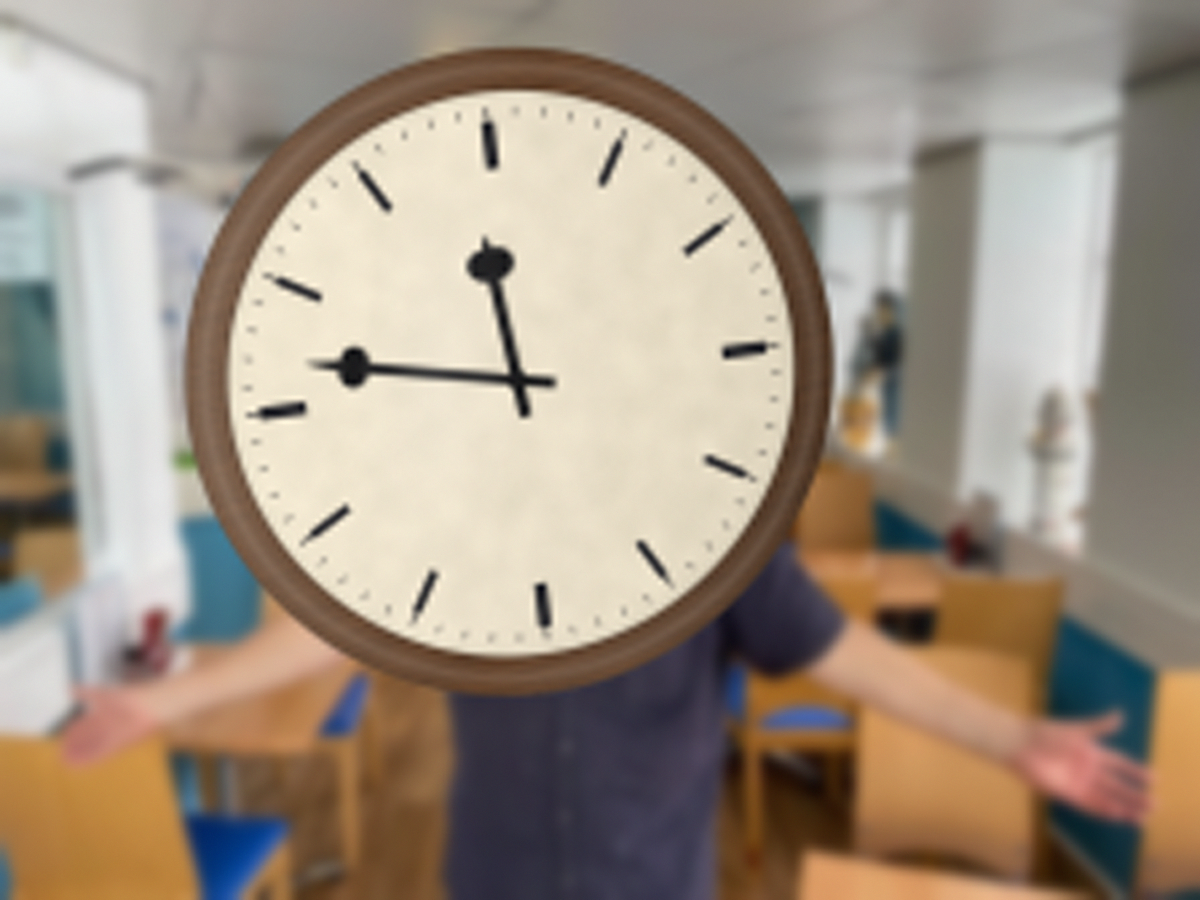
11:47
